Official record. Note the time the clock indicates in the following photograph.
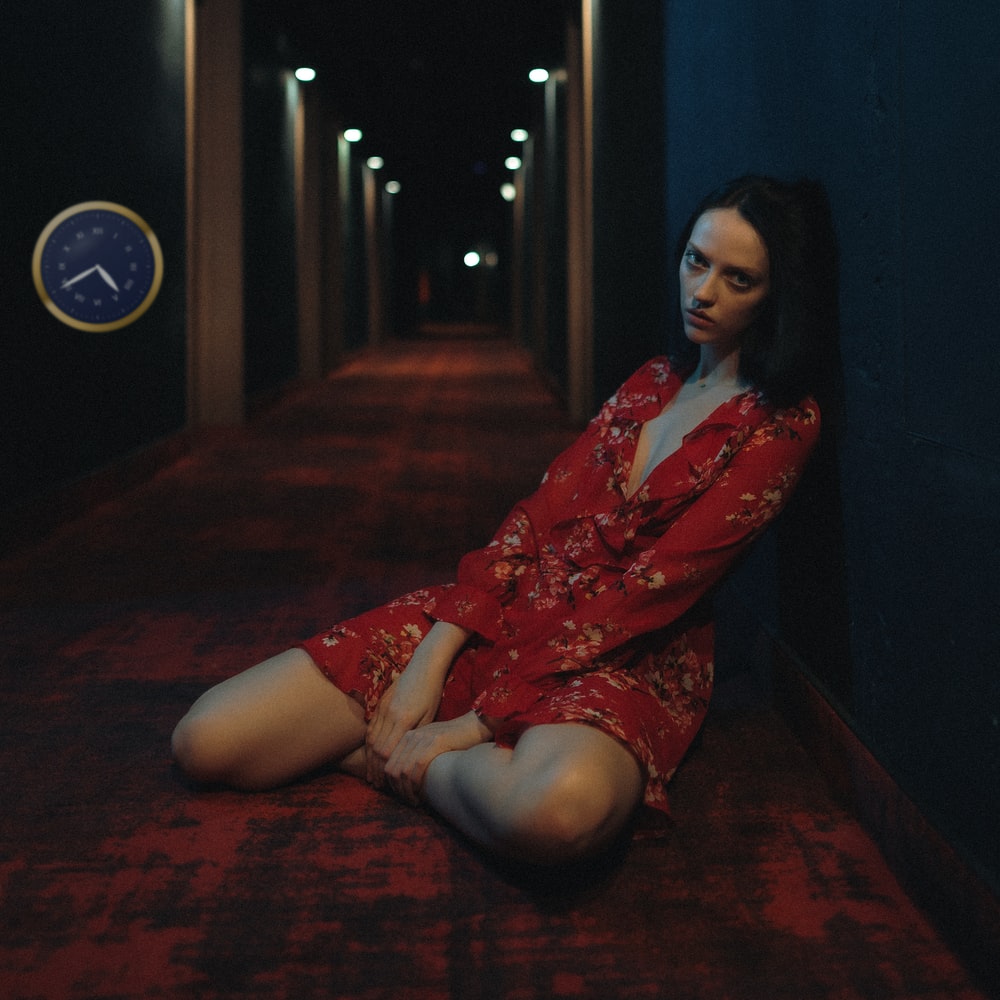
4:40
